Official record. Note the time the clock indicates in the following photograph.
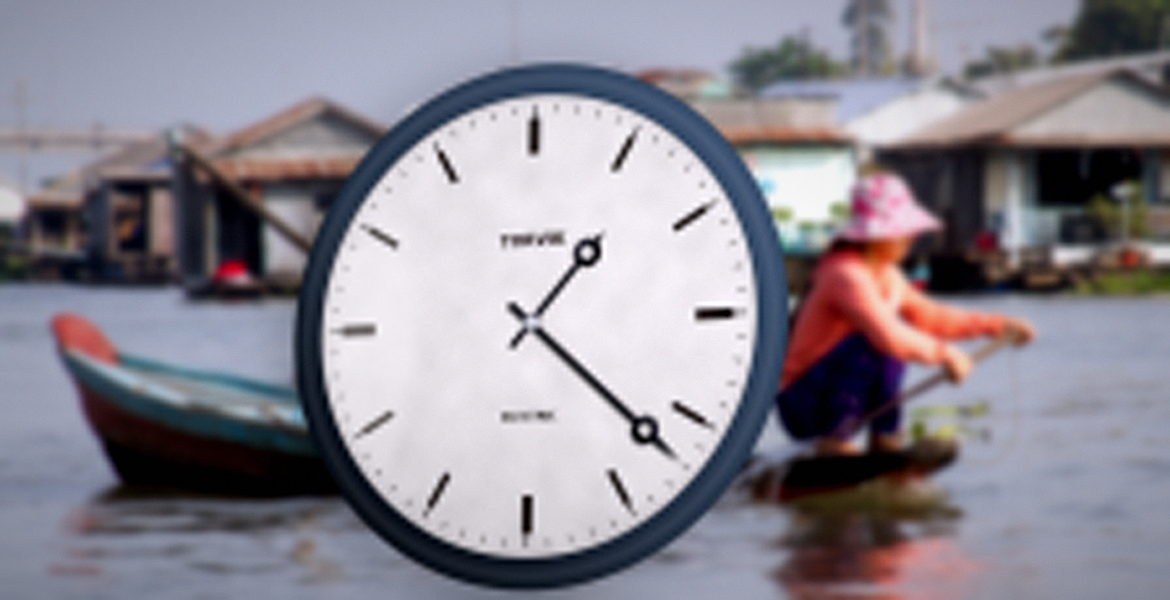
1:22
